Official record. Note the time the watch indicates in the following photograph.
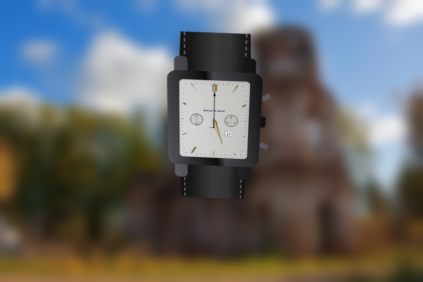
5:27
